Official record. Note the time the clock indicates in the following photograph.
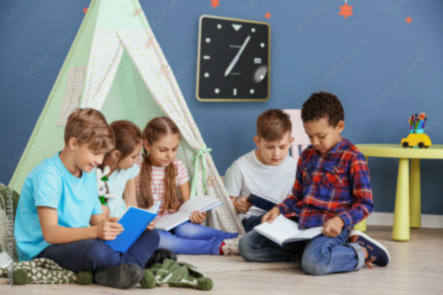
7:05
